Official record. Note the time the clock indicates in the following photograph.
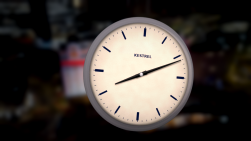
8:11
